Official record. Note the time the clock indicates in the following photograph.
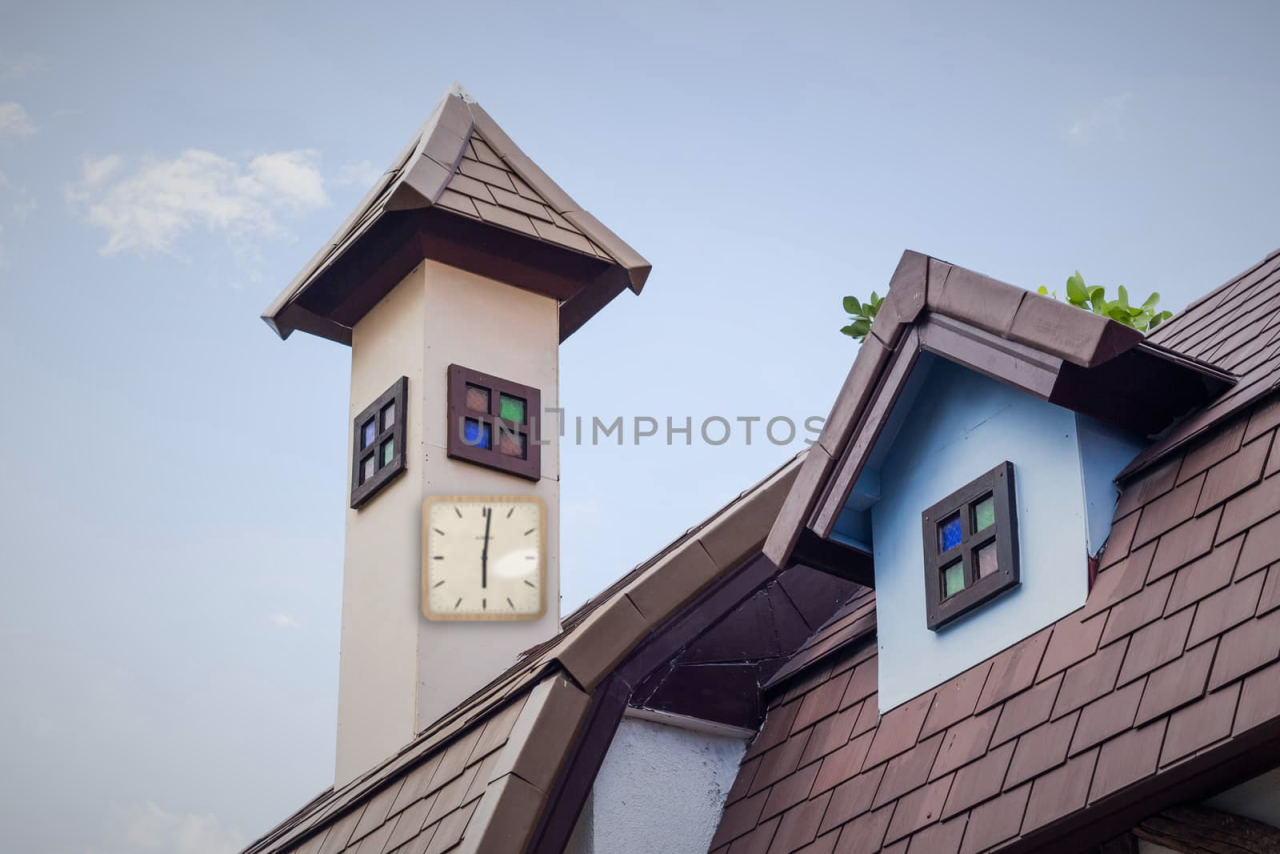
6:01
